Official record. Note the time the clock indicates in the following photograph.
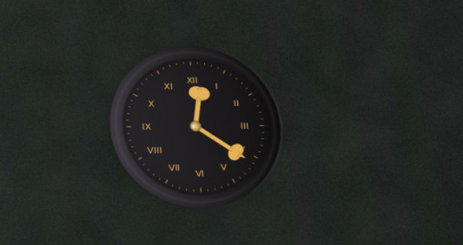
12:21
